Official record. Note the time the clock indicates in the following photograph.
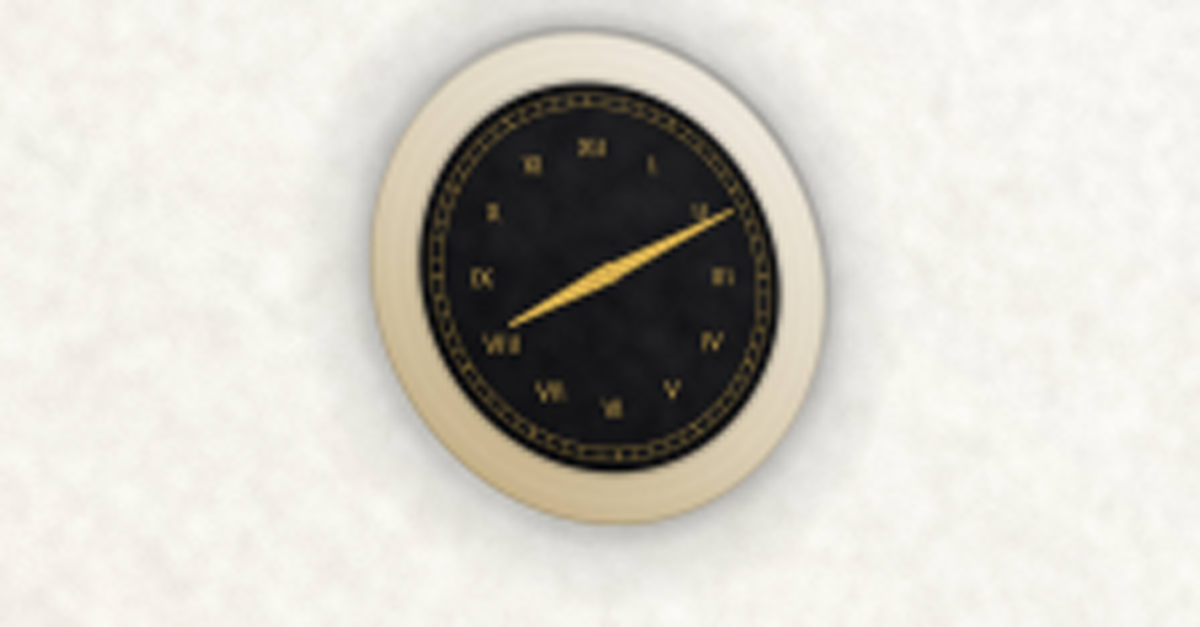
8:11
